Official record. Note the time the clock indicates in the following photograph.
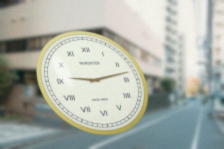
9:13
